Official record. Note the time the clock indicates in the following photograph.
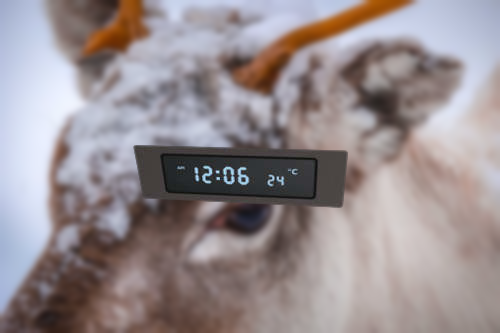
12:06
